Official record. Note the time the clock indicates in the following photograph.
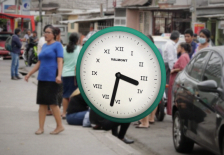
3:32
